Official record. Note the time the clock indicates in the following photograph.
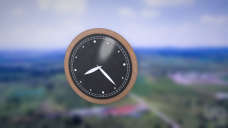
8:24
